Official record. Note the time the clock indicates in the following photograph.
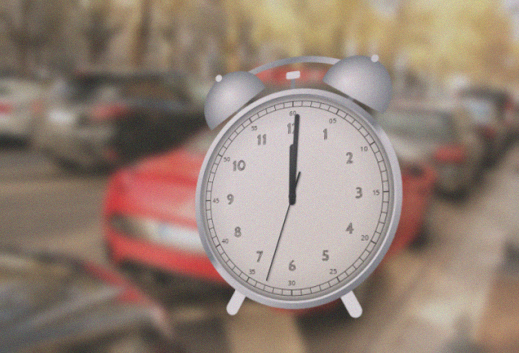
12:00:33
